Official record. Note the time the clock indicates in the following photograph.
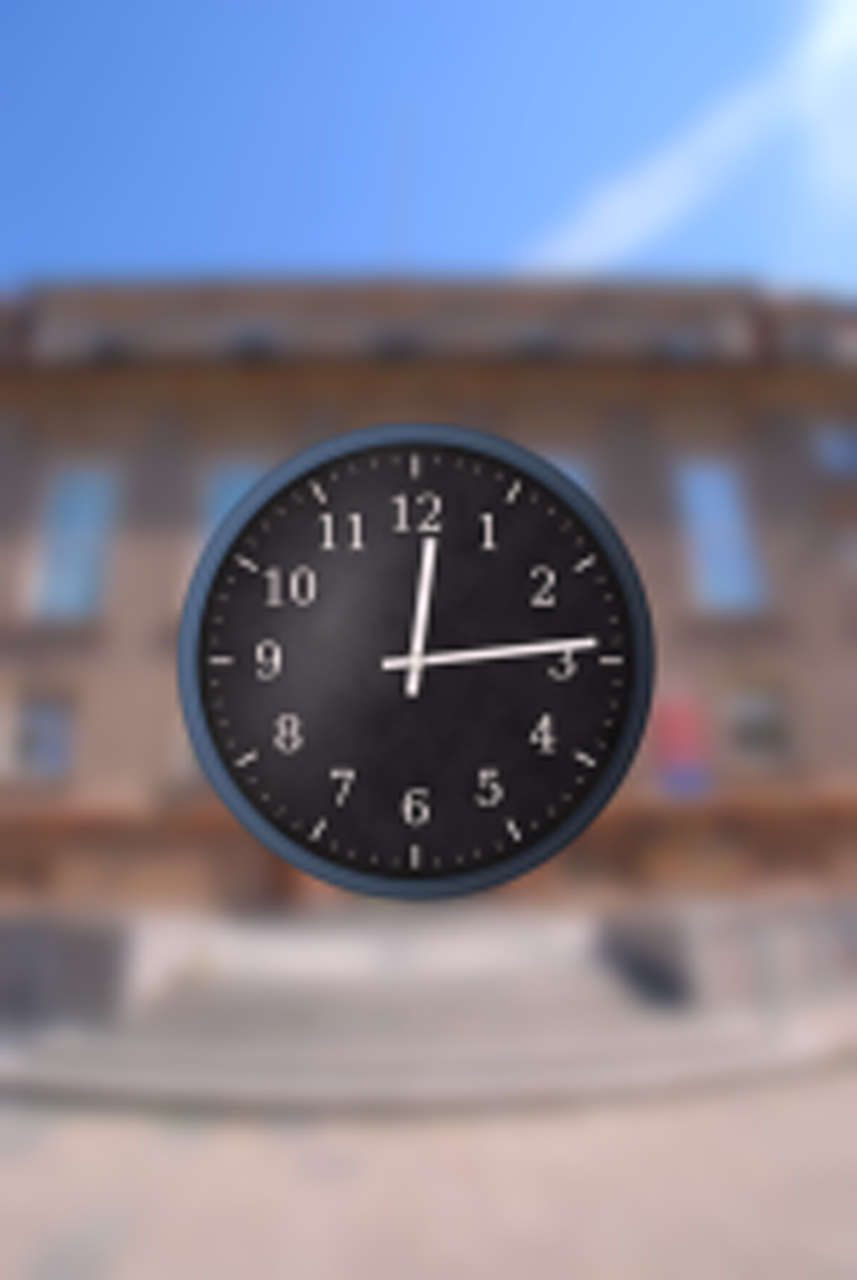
12:14
